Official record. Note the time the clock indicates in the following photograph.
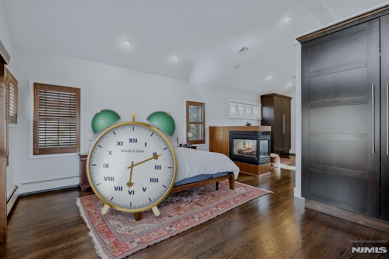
6:11
